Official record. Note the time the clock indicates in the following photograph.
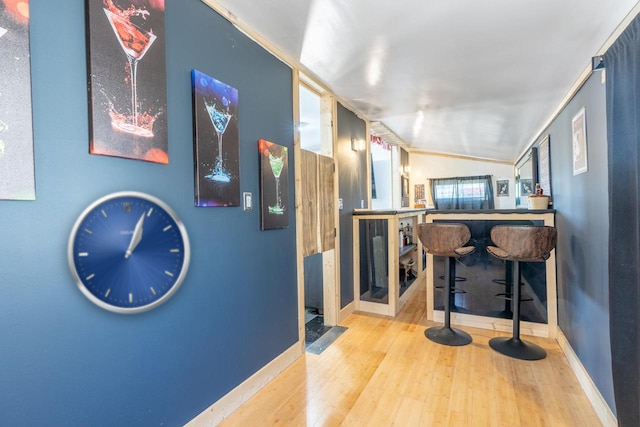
1:04
